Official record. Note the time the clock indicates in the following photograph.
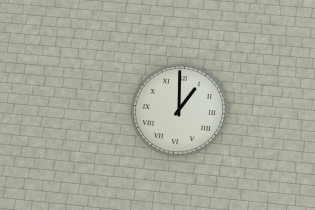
12:59
